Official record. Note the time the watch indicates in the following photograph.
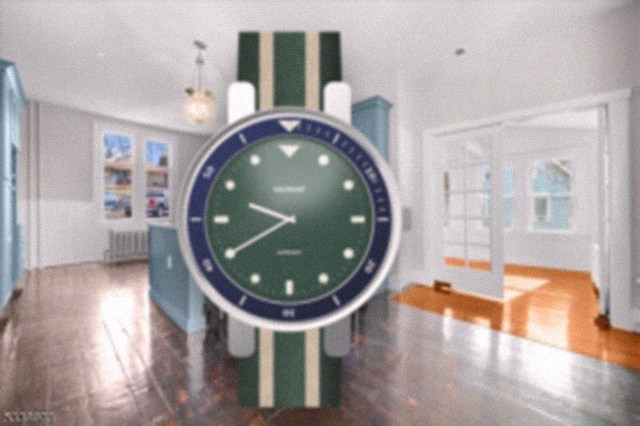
9:40
